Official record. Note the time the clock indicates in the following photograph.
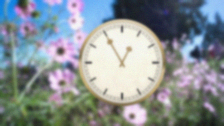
12:55
